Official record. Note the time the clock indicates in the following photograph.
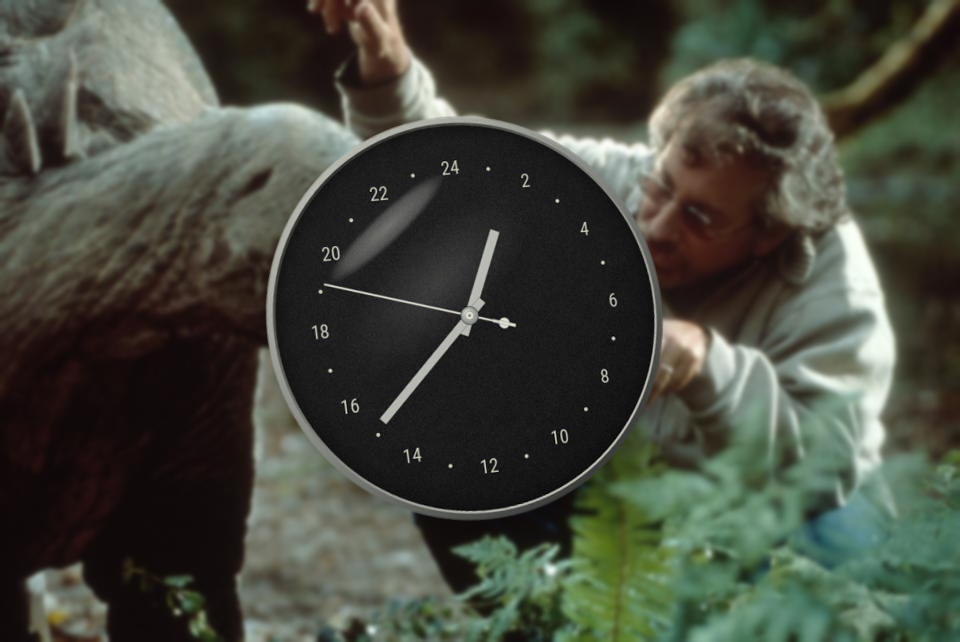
1:37:48
